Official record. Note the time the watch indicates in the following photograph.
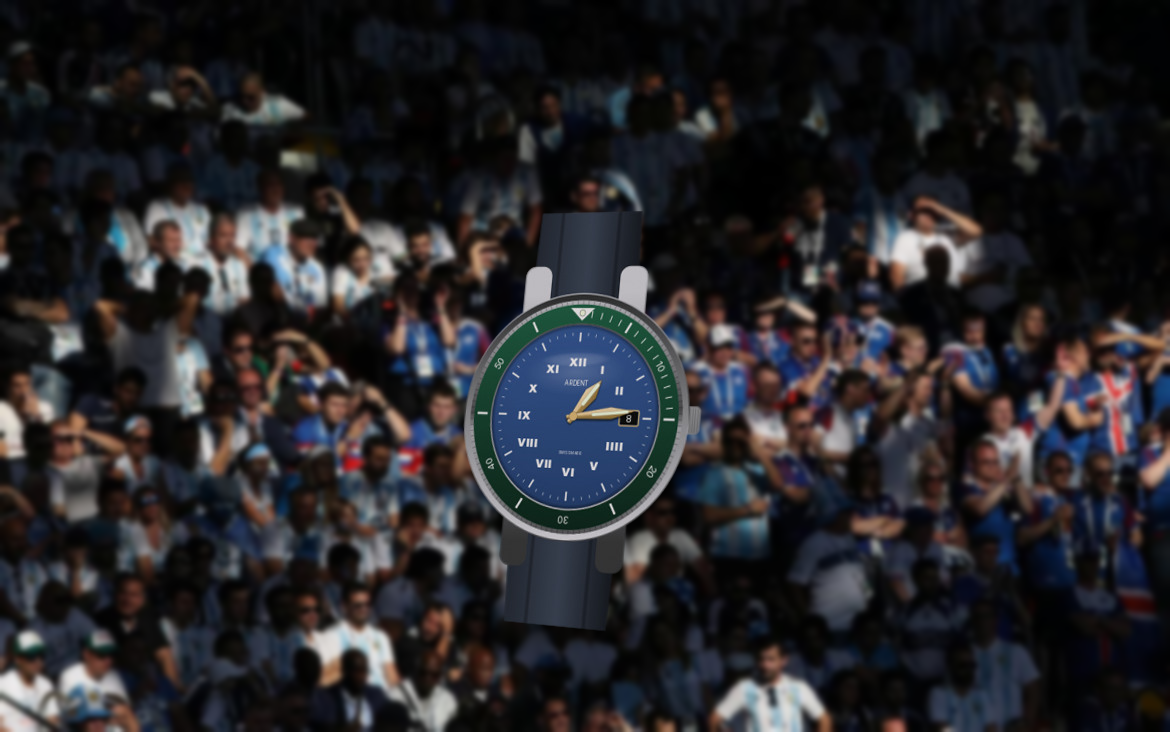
1:14
